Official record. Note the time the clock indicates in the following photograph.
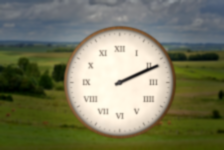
2:11
